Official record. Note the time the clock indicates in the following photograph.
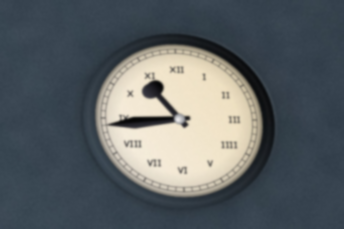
10:44
